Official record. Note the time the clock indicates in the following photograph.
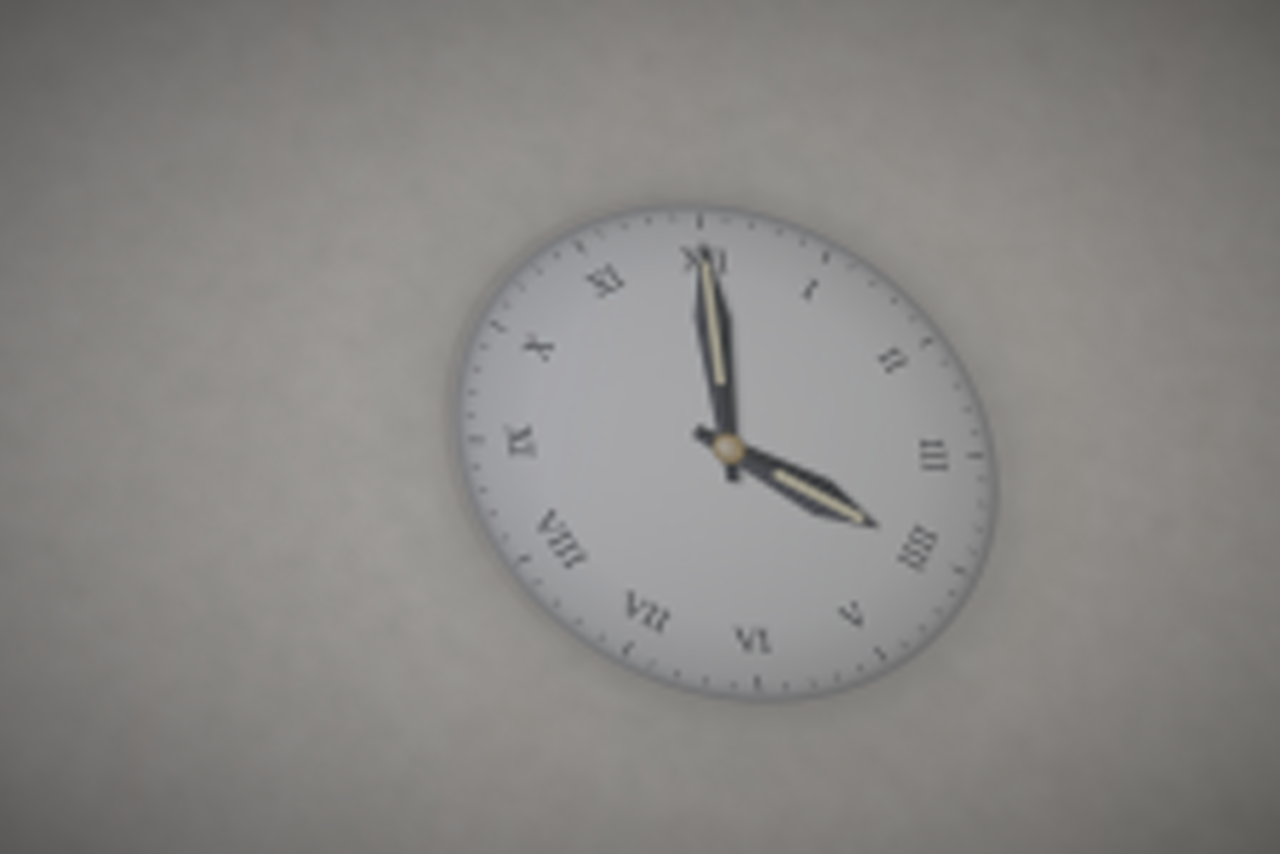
4:00
